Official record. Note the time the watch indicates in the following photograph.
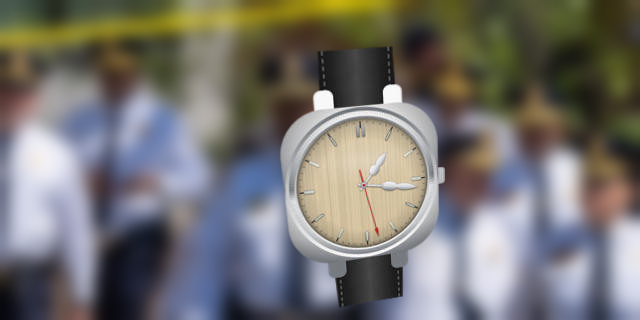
1:16:28
